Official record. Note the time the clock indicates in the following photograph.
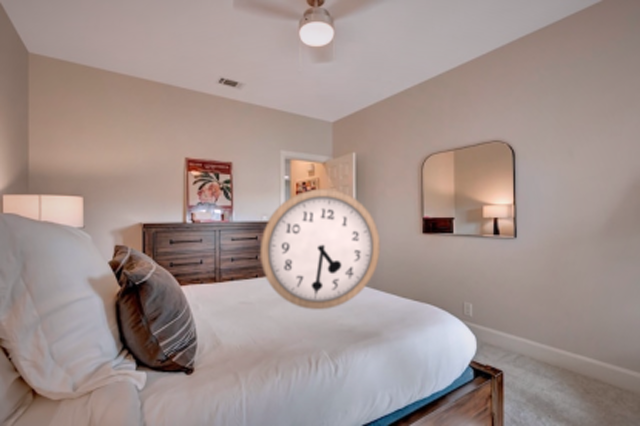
4:30
